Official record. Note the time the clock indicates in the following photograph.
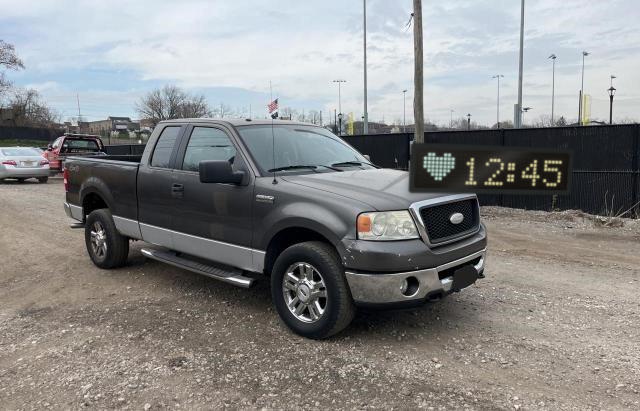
12:45
